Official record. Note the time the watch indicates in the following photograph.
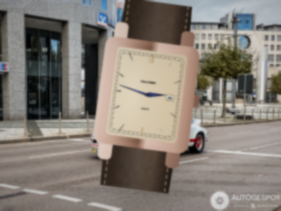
2:47
